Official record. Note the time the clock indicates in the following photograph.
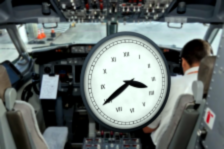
3:40
